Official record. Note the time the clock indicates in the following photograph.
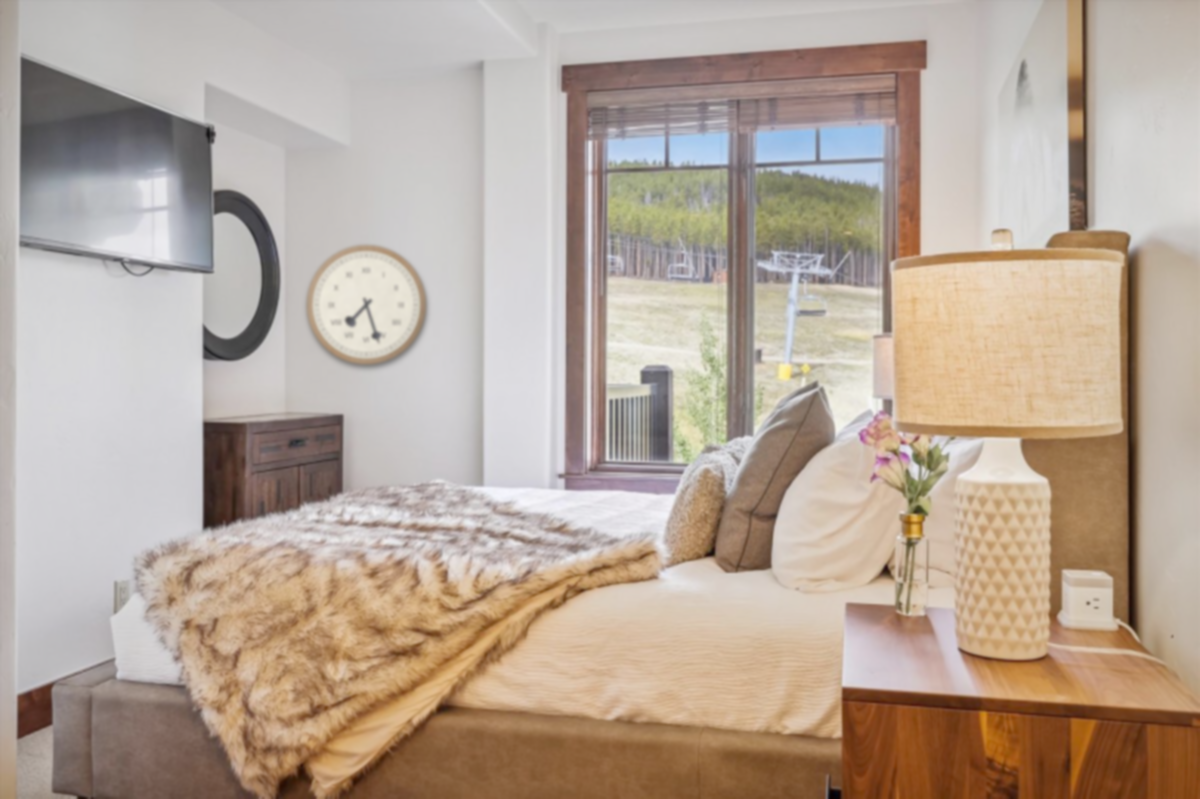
7:27
